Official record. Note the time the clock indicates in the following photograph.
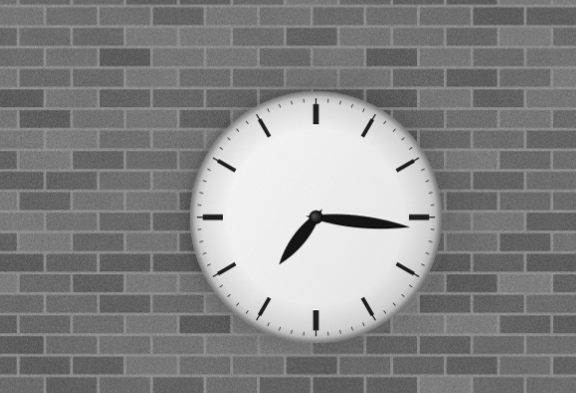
7:16
